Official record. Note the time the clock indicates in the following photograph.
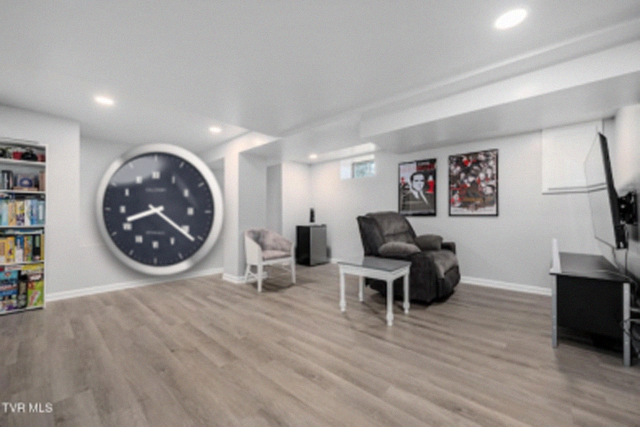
8:21
